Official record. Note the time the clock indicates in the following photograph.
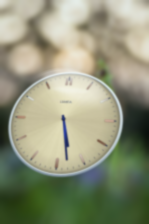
5:28
